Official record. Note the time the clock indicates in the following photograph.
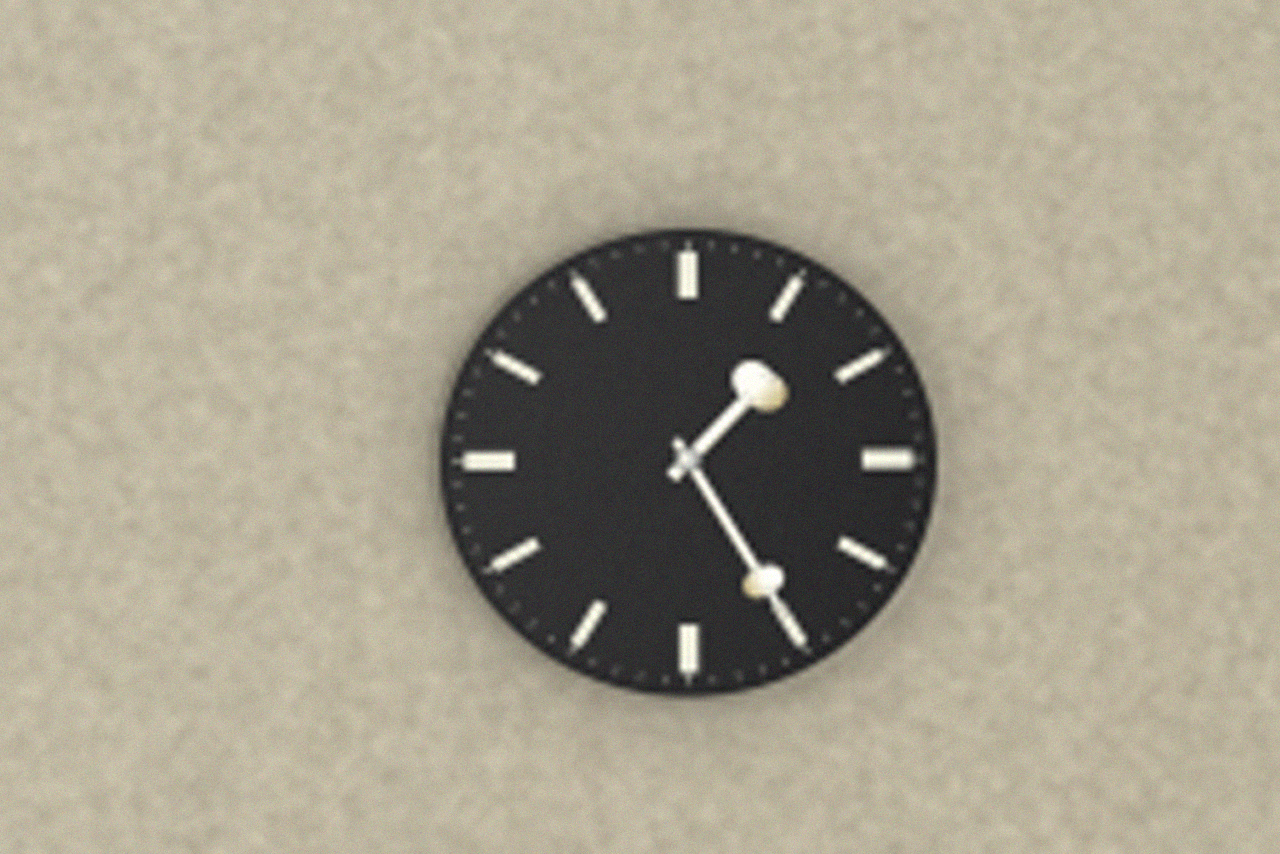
1:25
